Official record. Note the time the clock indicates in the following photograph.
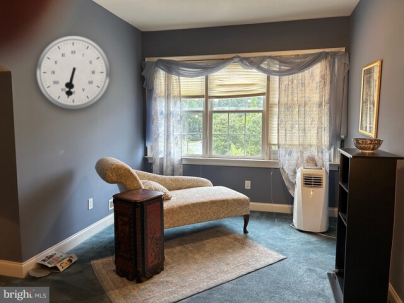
6:32
